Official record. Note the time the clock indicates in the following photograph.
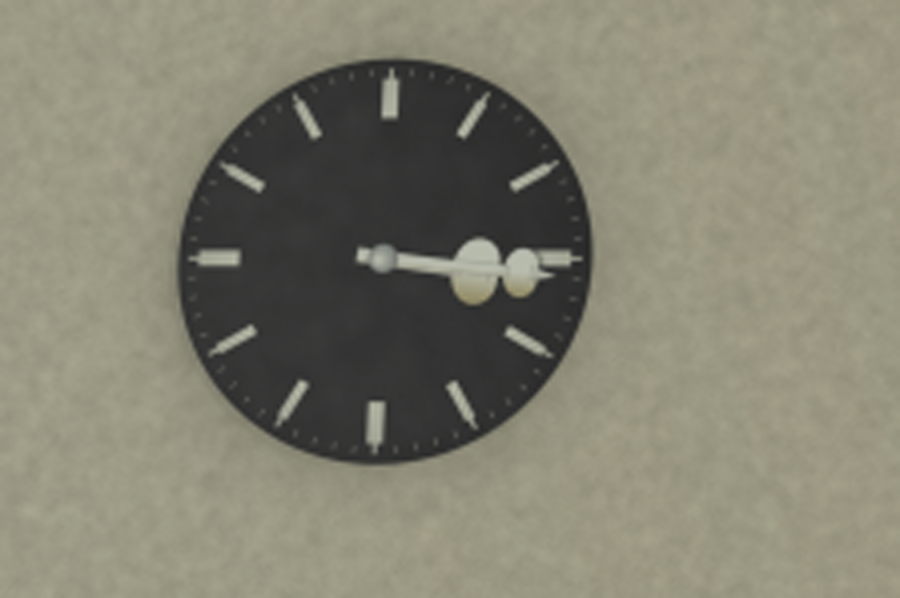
3:16
